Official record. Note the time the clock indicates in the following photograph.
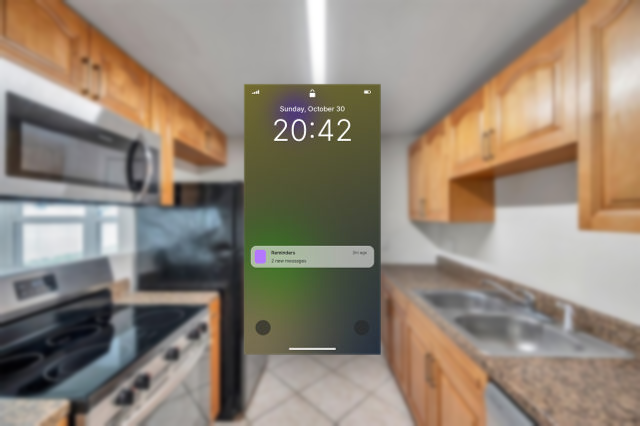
20:42
